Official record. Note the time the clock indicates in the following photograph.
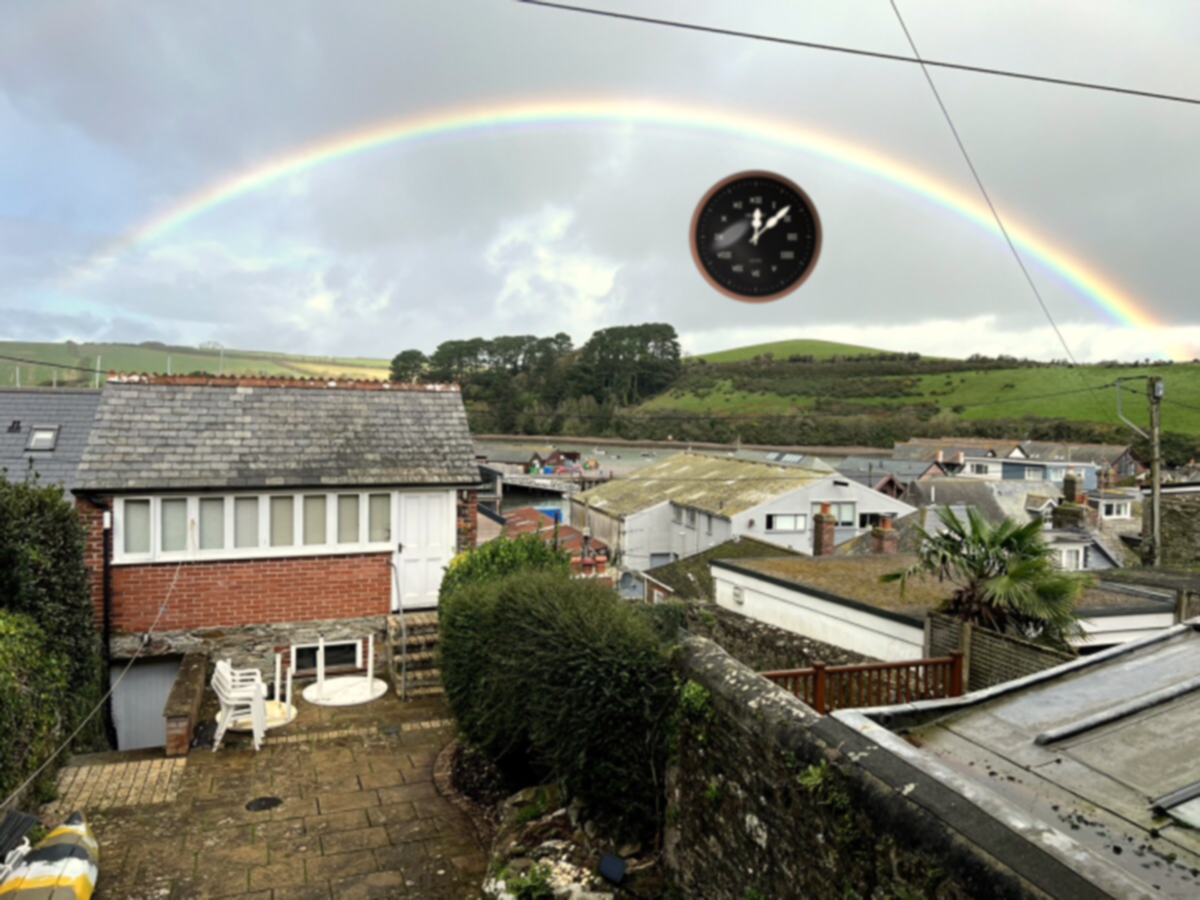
12:08
